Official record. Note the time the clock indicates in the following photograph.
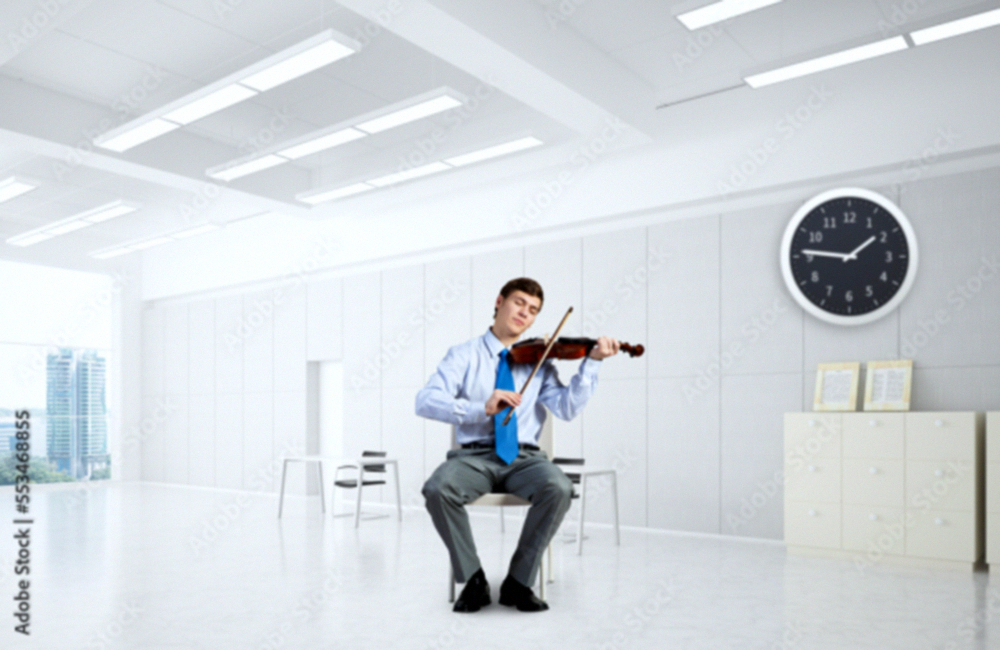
1:46
